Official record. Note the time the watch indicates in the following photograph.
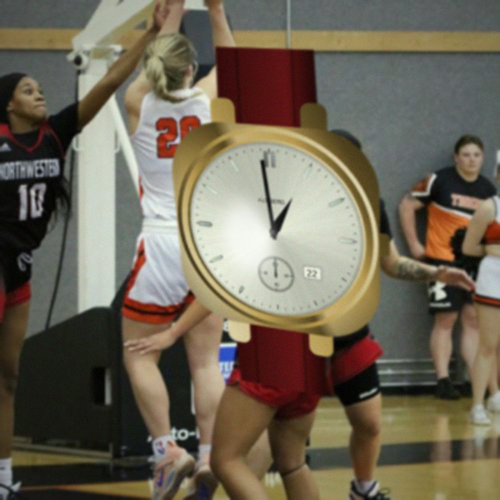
12:59
